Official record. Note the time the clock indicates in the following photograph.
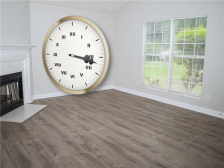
3:17
